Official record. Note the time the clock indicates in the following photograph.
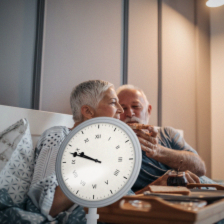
9:48
